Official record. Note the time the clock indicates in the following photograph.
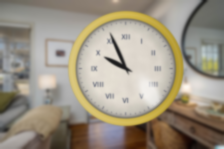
9:56
